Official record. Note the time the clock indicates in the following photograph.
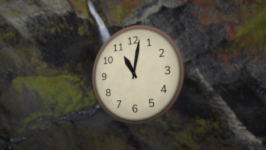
11:02
